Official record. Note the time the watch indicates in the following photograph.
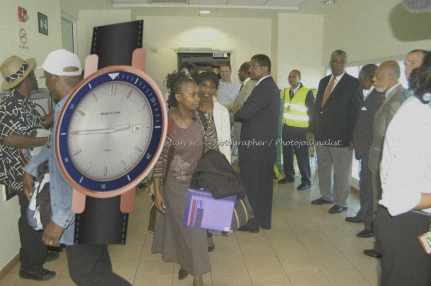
2:45
